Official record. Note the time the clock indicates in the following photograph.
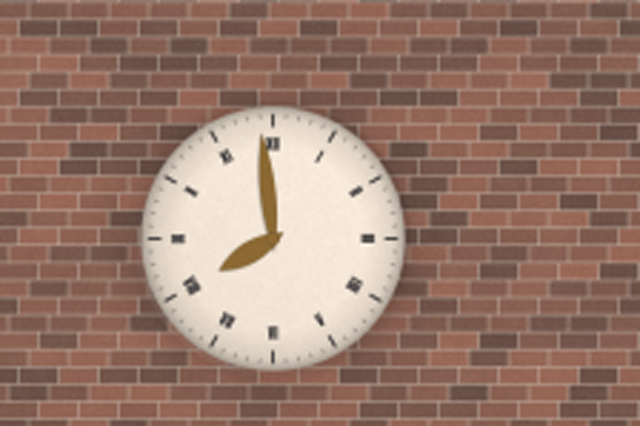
7:59
